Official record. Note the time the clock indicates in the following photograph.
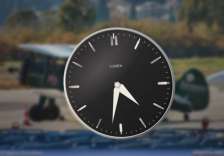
4:32
